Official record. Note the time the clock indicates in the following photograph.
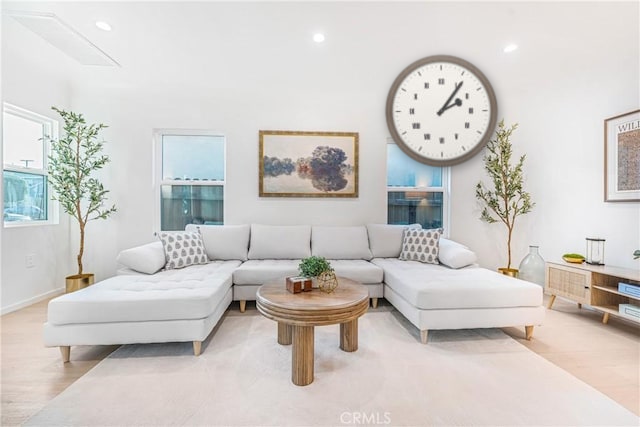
2:06
